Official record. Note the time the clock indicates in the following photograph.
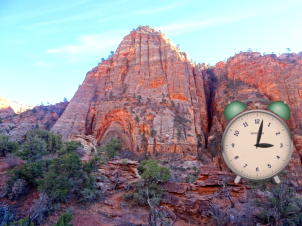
3:02
